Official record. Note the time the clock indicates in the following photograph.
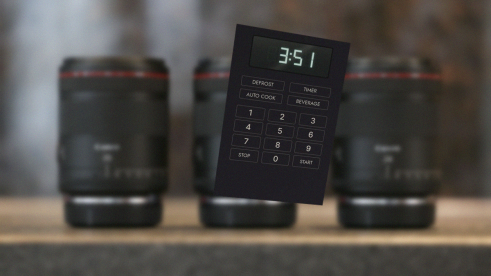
3:51
